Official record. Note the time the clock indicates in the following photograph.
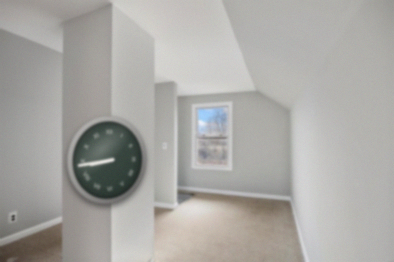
8:44
